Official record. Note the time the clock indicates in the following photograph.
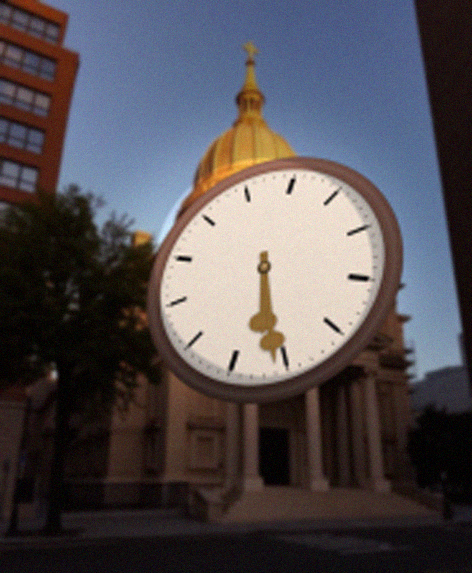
5:26
